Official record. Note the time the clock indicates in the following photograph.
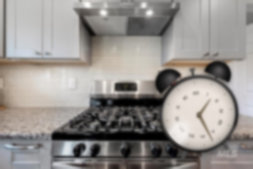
1:27
